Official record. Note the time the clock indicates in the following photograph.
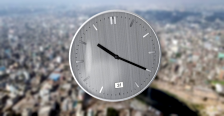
10:20
